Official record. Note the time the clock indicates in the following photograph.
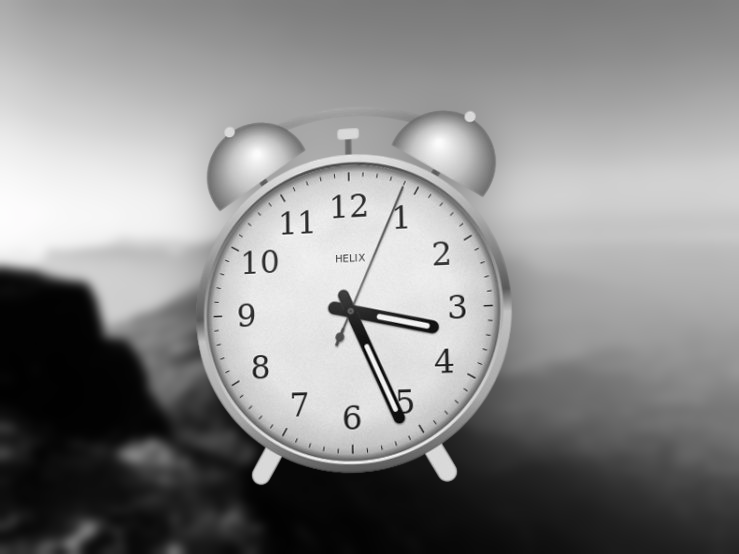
3:26:04
